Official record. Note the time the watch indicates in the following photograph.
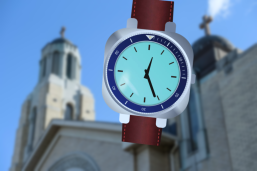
12:26
